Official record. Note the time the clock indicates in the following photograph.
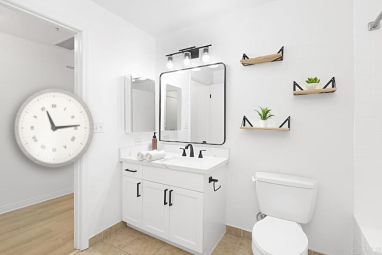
11:14
